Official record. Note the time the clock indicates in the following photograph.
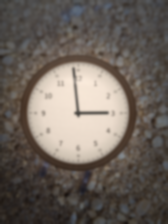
2:59
